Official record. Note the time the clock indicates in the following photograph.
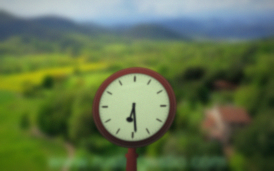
6:29
